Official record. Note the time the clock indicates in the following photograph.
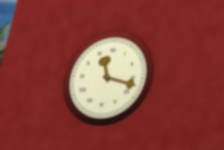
11:17
